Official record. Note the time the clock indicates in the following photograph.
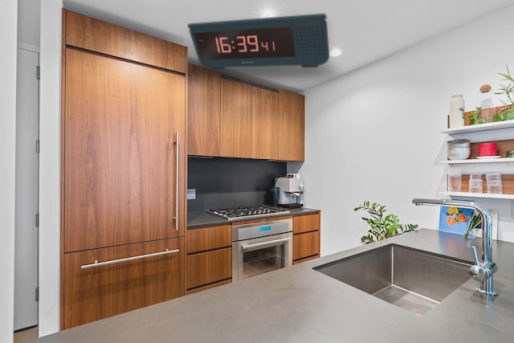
16:39:41
